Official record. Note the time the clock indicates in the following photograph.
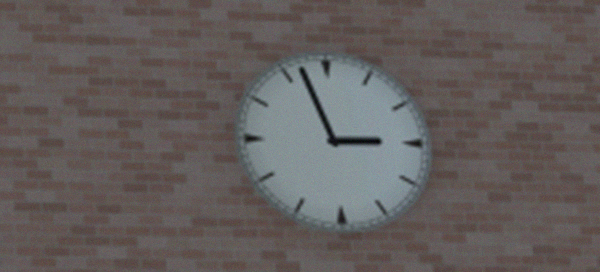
2:57
